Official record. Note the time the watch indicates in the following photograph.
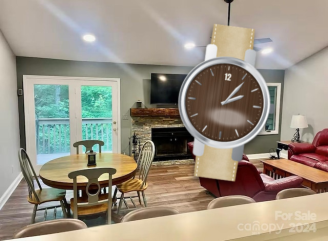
2:06
